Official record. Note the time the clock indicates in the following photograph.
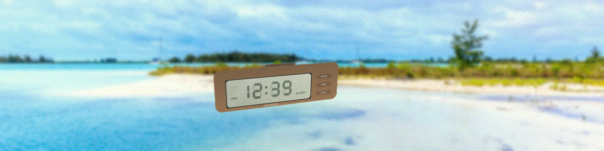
12:39
